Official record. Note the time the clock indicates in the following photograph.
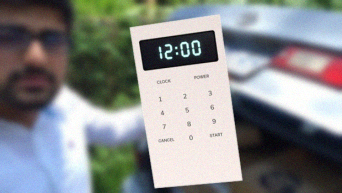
12:00
